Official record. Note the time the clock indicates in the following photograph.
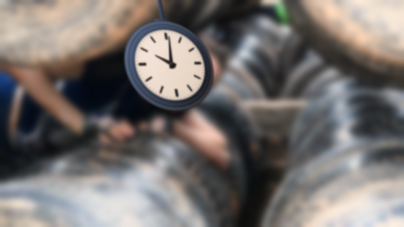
10:01
